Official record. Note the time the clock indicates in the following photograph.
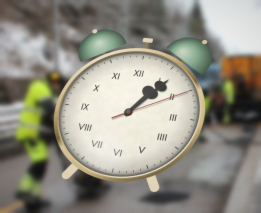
1:06:10
